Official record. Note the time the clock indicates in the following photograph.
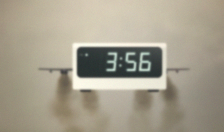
3:56
